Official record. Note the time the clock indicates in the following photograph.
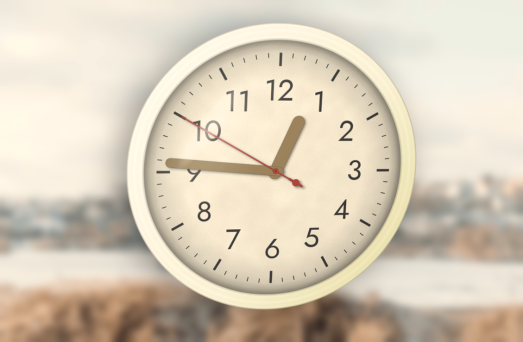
12:45:50
